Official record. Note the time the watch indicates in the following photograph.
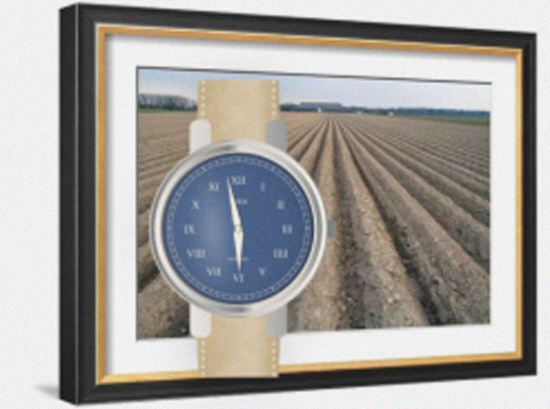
5:58
